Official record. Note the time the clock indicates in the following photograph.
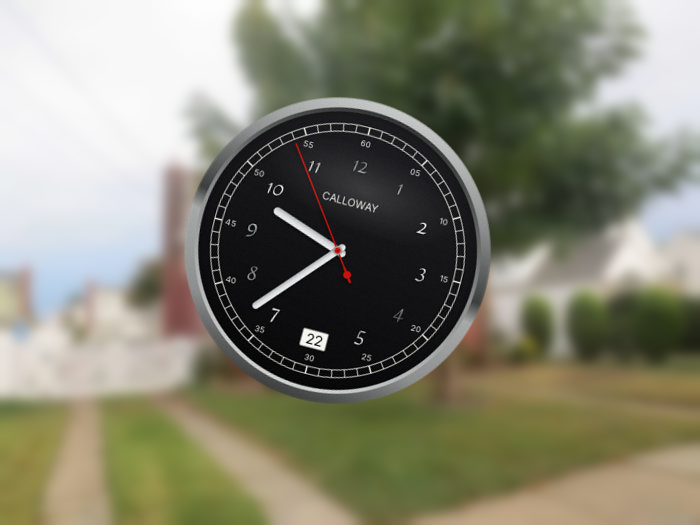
9:36:54
